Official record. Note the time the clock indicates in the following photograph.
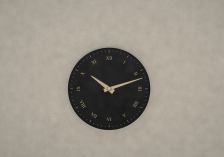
10:12
